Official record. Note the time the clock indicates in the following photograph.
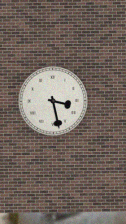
3:28
